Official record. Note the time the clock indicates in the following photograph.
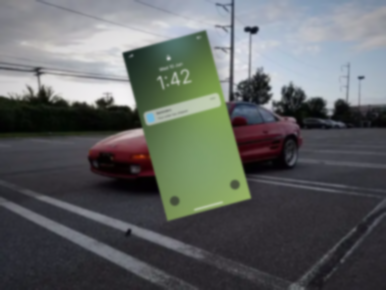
1:42
